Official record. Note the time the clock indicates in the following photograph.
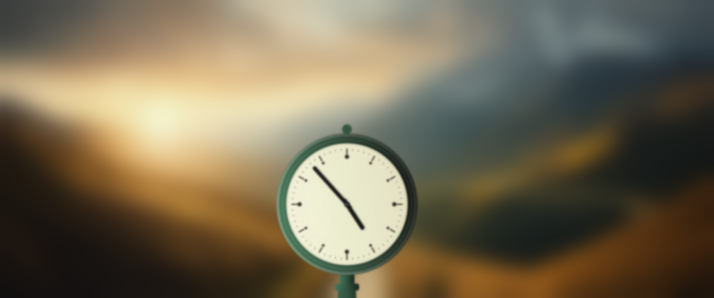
4:53
